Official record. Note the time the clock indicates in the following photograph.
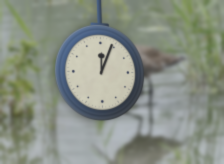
12:04
